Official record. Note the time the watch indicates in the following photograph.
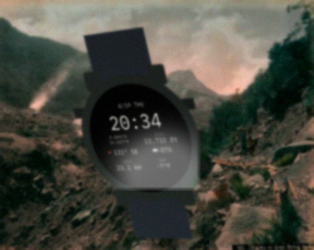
20:34
